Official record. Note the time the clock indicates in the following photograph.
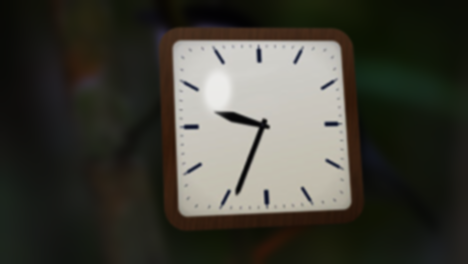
9:34
